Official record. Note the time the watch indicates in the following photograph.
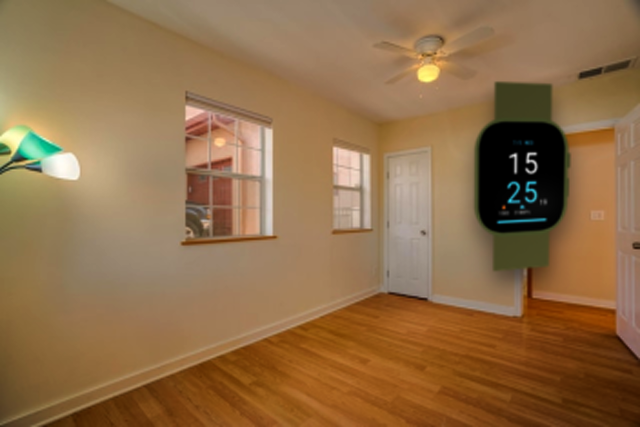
15:25
